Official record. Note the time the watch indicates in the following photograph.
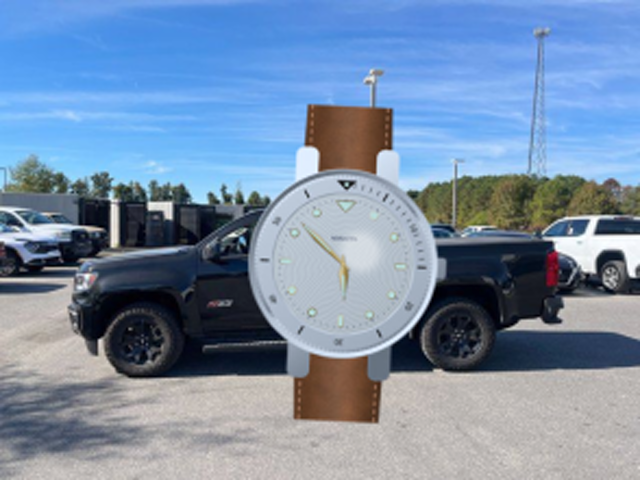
5:52
